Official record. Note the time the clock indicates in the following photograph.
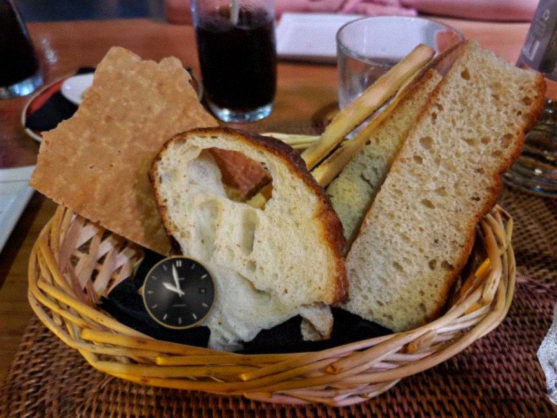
9:58
